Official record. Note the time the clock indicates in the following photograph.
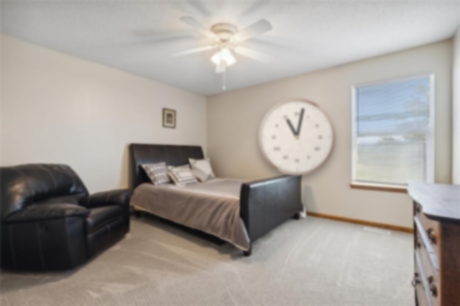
11:02
